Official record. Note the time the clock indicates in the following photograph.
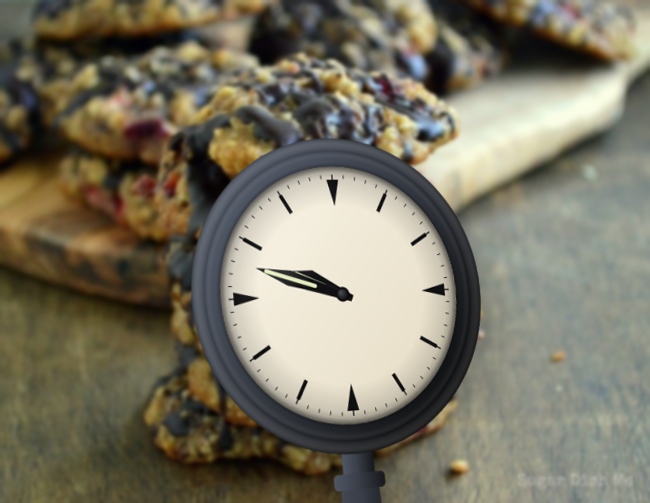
9:48
